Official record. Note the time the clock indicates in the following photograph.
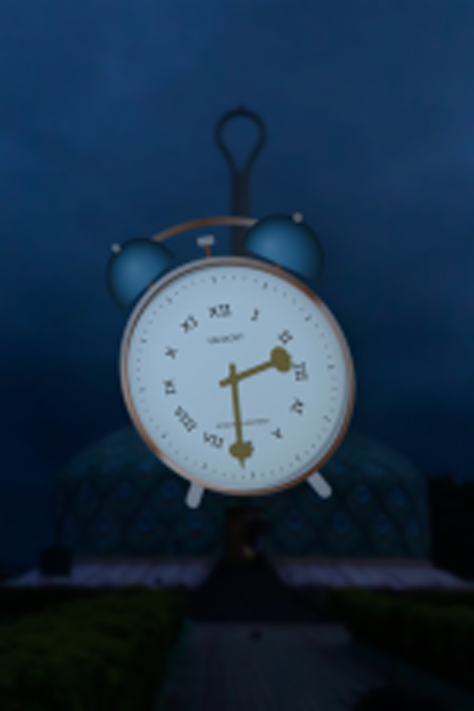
2:31
